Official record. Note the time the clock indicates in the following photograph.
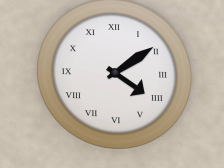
4:09
